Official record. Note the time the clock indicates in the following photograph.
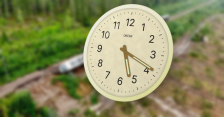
5:19
